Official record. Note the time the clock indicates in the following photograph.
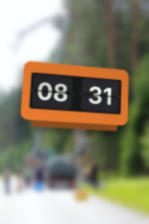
8:31
